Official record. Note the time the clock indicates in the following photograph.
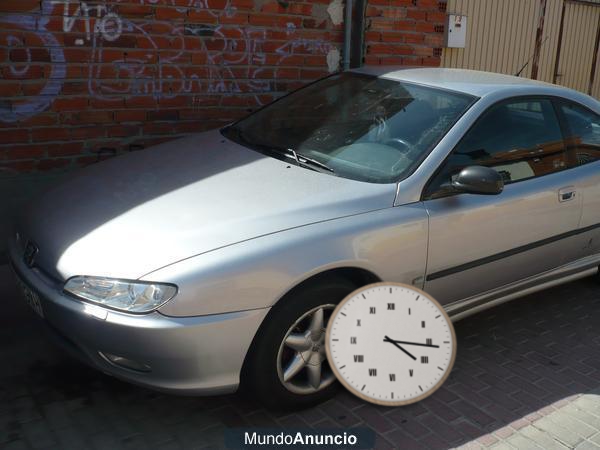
4:16
